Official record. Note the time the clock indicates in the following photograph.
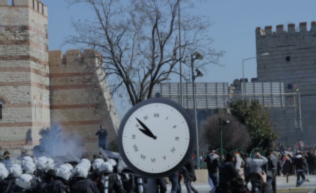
9:52
